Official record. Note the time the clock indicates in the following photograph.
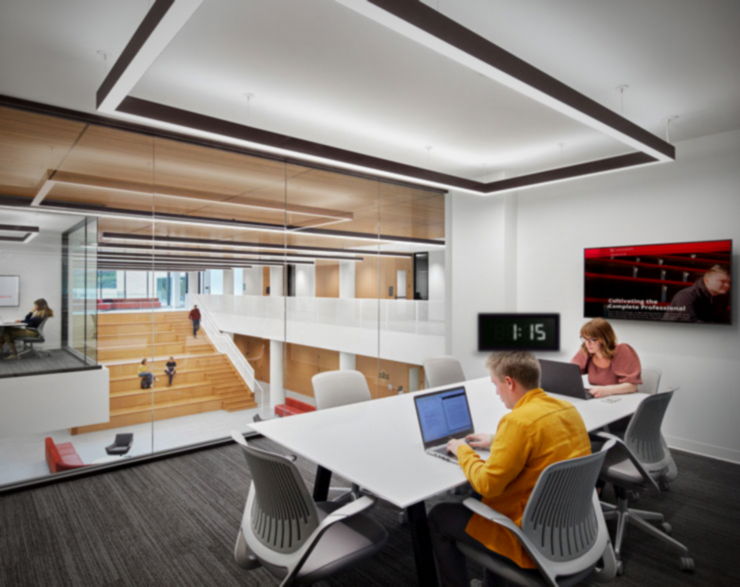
1:15
